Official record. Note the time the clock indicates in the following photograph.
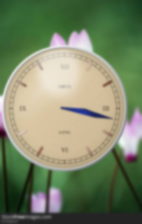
3:17
